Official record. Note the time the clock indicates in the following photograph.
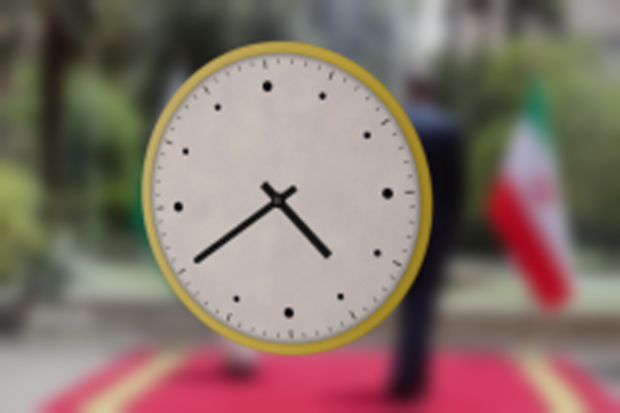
4:40
